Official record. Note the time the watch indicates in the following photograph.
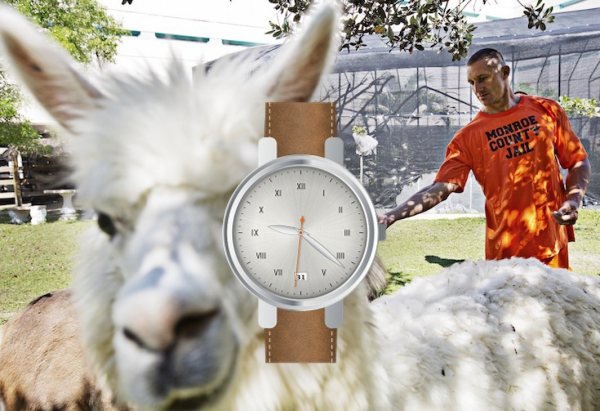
9:21:31
